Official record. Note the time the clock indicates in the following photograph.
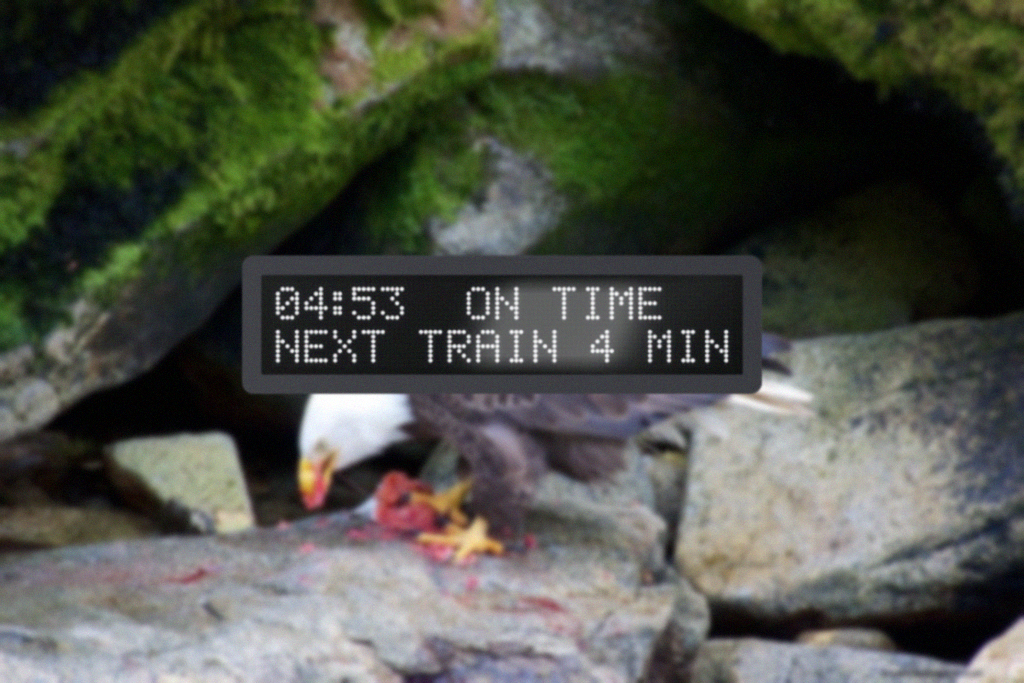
4:53
